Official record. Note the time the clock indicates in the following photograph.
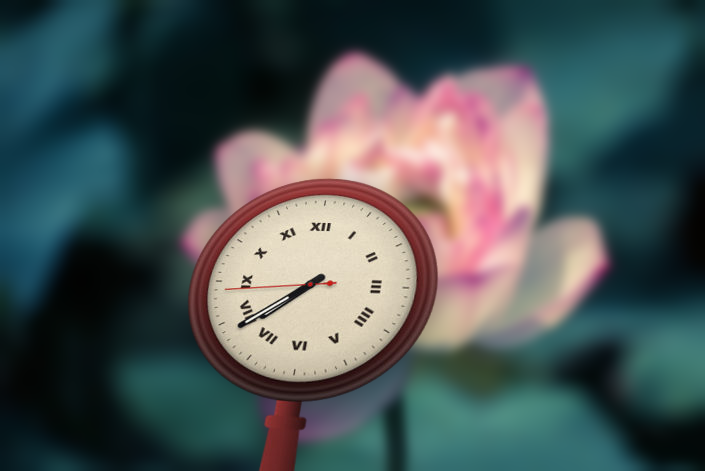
7:38:44
